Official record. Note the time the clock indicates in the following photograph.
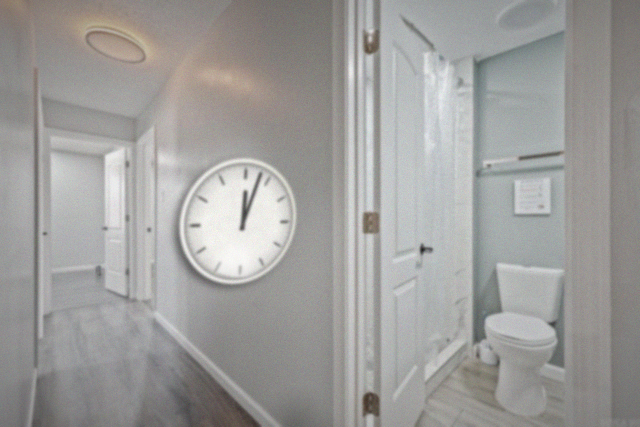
12:03
